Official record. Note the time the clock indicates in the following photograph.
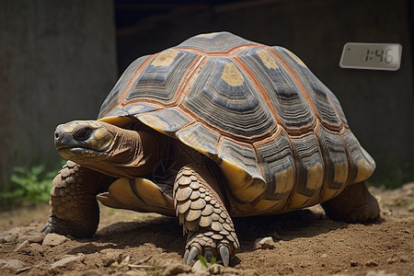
1:46
